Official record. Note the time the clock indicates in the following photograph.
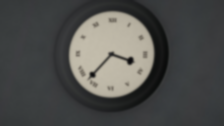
3:37
